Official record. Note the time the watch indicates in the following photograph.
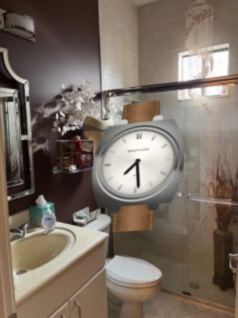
7:29
